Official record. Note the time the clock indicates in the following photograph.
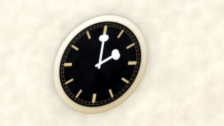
2:00
